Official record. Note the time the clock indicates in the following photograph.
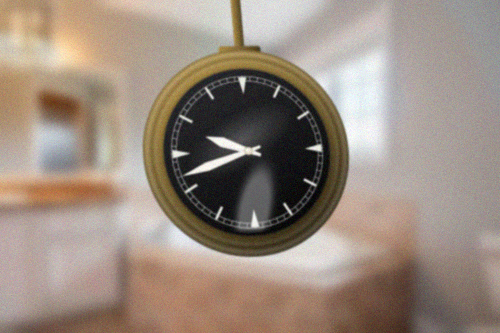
9:42
